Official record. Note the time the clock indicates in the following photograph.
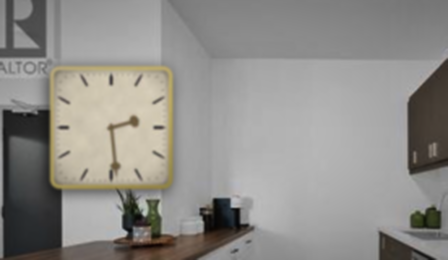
2:29
